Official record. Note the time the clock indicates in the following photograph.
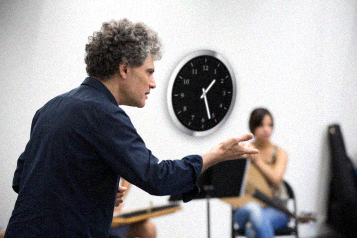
1:27
